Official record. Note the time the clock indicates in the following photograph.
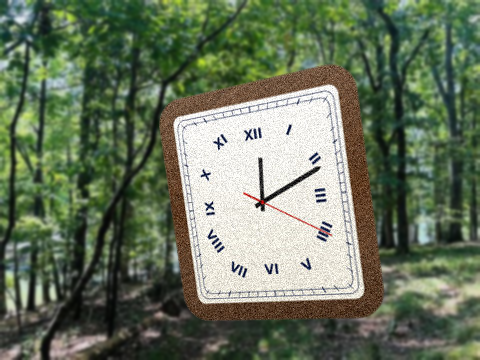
12:11:20
